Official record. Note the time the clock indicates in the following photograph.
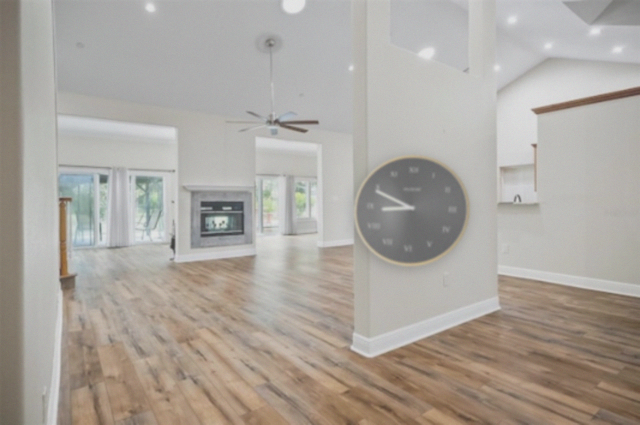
8:49
